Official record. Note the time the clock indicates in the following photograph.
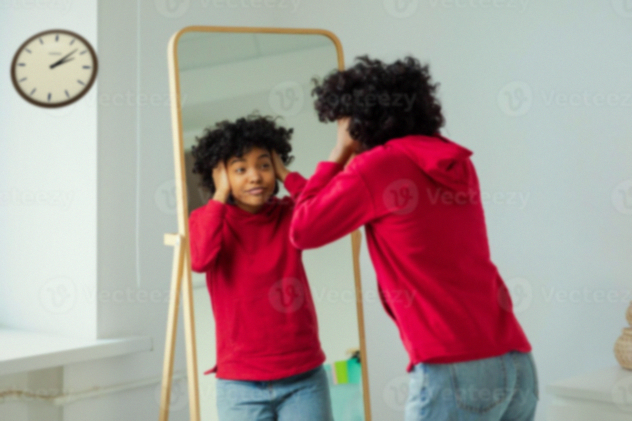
2:08
